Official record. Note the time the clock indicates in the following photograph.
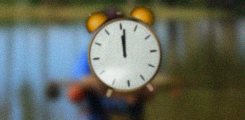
12:01
